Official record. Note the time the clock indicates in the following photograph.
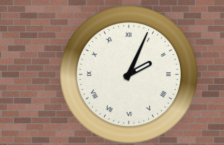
2:04
